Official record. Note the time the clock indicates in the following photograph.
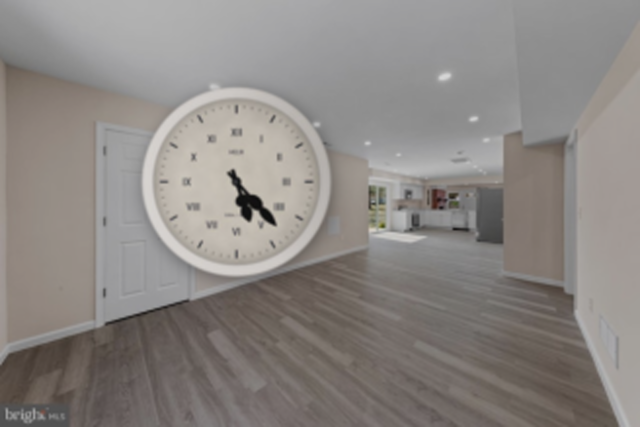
5:23
